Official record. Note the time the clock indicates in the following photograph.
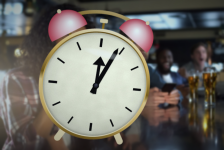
12:04
